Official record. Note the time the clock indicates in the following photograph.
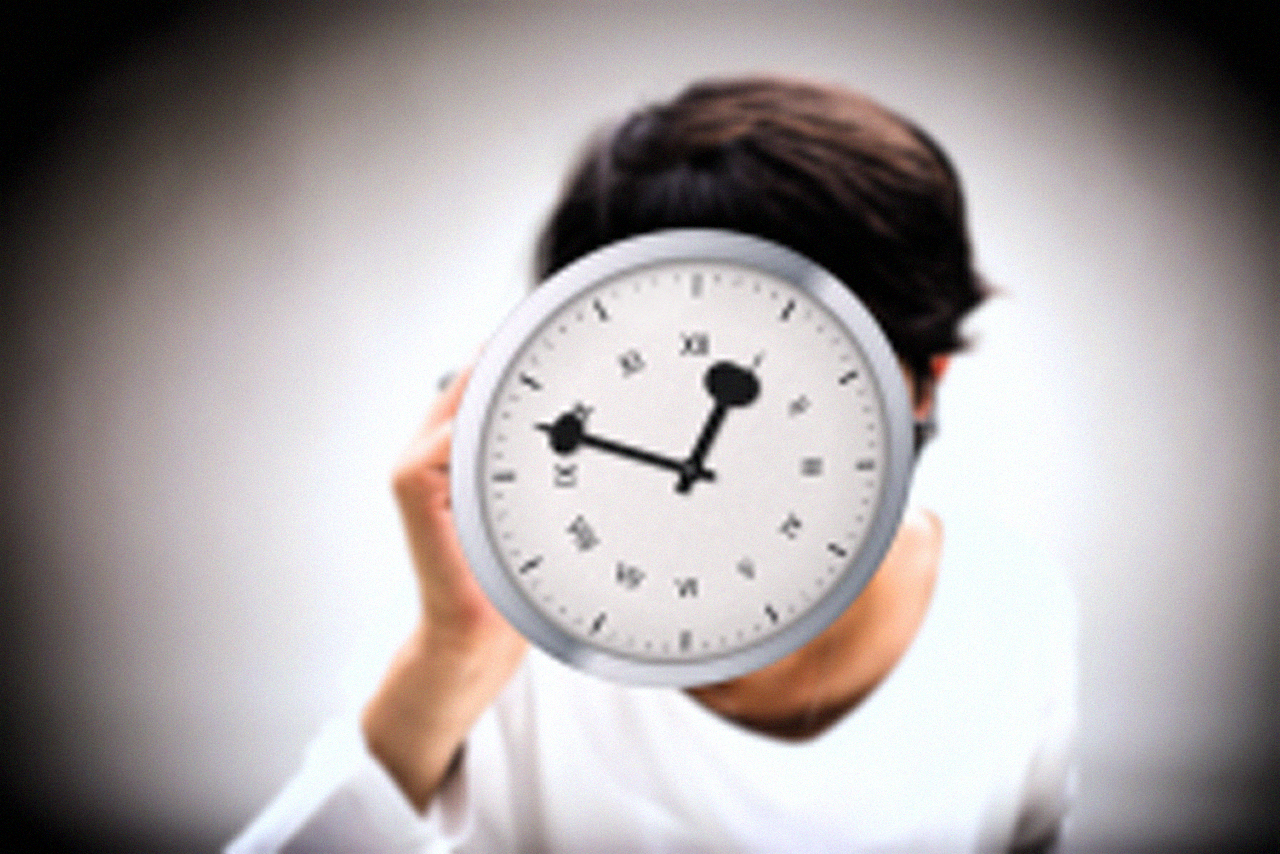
12:48
